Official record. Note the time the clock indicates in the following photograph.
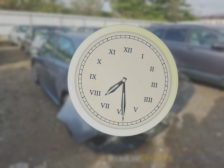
7:29
